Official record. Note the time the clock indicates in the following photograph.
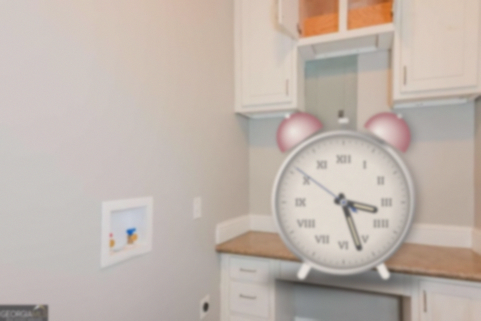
3:26:51
